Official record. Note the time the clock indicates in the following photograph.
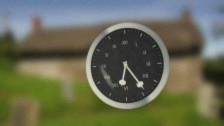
6:24
